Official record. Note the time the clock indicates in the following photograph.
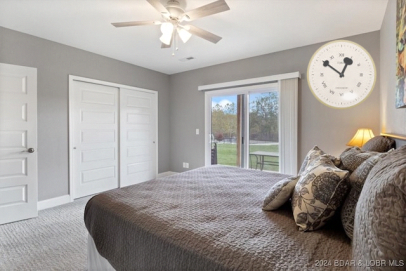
12:51
